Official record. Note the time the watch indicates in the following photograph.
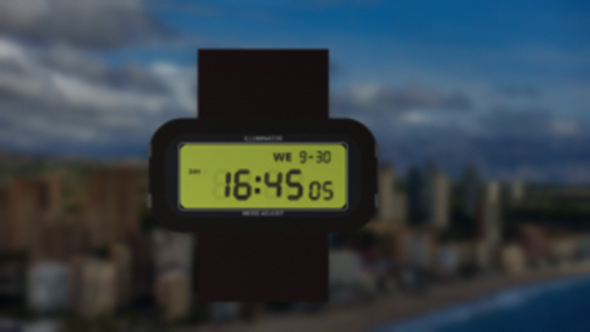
16:45:05
